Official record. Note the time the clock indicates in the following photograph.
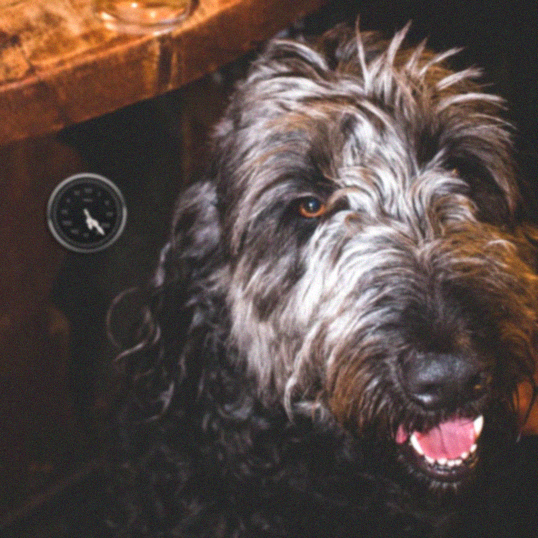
5:23
